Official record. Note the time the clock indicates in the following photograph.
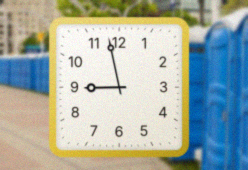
8:58
